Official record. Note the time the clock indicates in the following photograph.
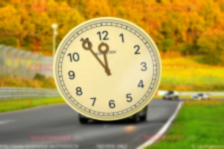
11:55
